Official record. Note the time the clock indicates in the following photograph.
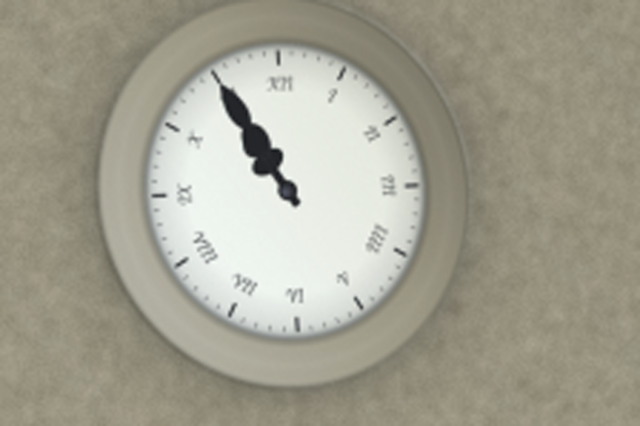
10:55
